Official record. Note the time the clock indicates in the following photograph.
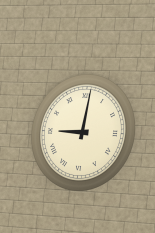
9:01
